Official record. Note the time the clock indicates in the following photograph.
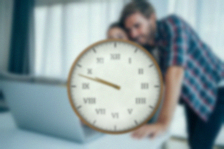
9:48
